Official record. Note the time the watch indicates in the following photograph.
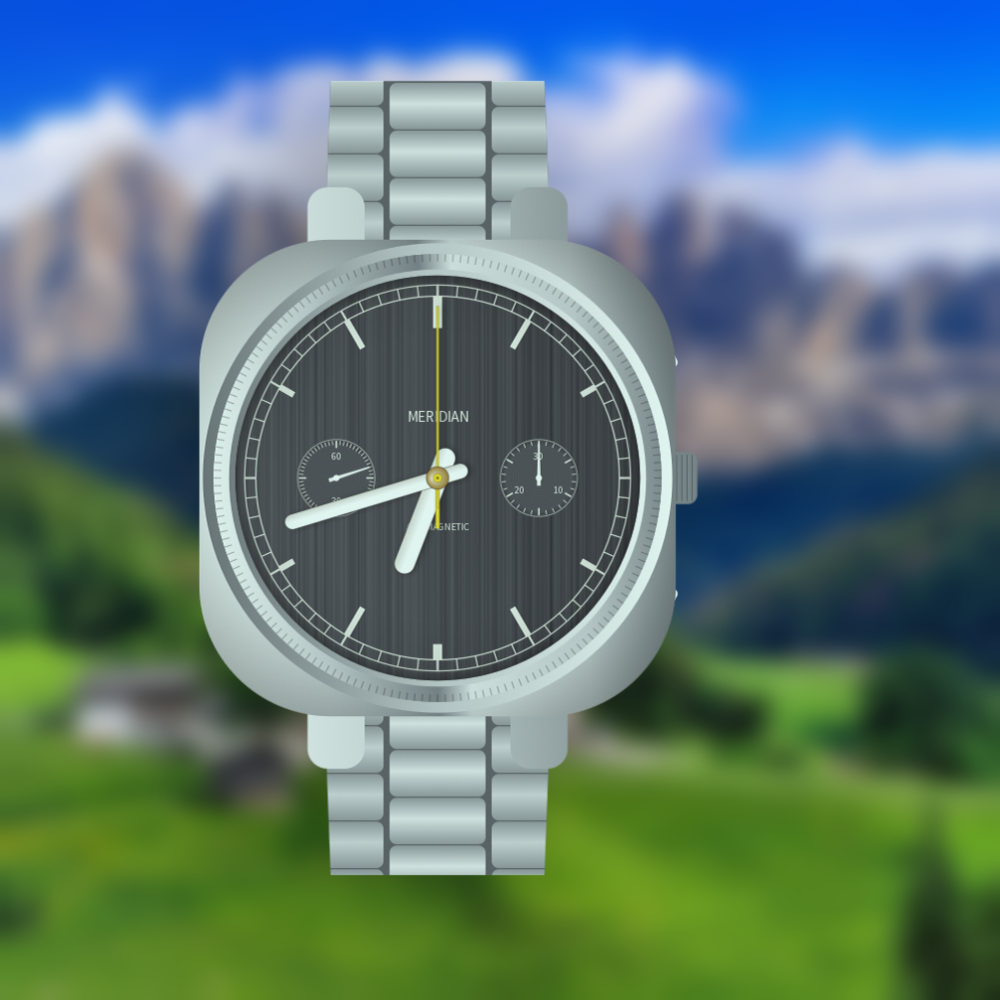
6:42:12
